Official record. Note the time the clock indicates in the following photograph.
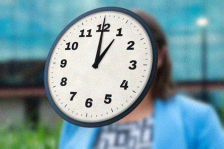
1:00
